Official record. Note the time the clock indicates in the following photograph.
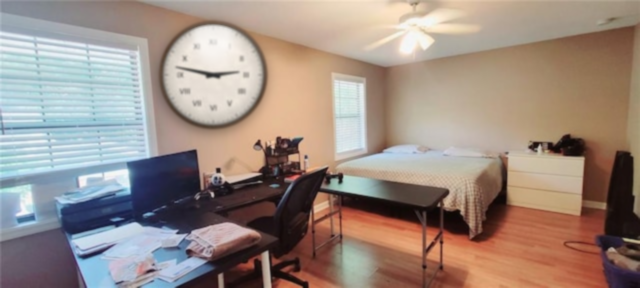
2:47
